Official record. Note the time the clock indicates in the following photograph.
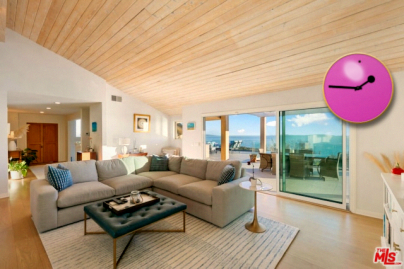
1:45
